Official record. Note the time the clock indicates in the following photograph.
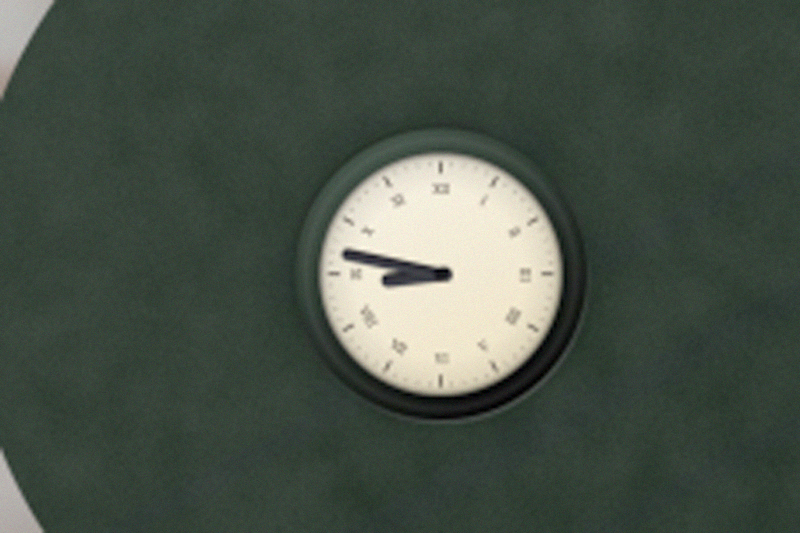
8:47
